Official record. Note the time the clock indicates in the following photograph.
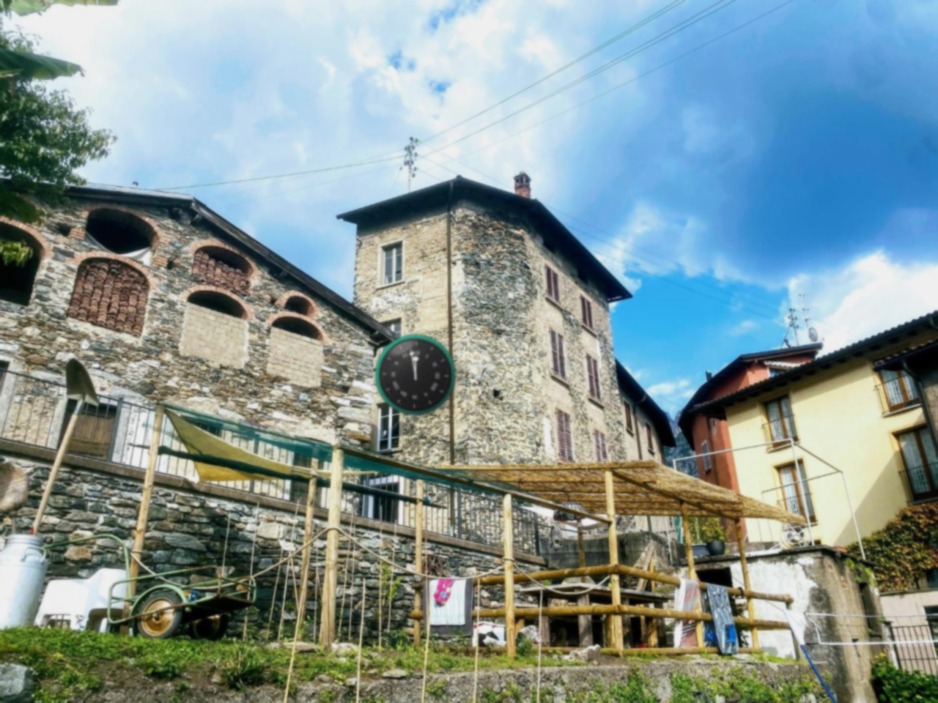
11:58
